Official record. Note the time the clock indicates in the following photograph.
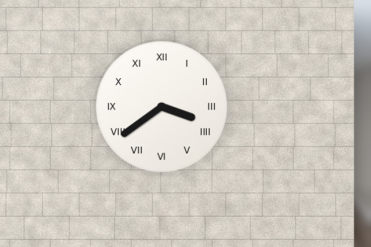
3:39
